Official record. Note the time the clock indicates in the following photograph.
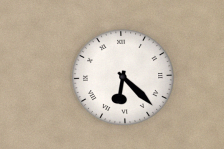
6:23
